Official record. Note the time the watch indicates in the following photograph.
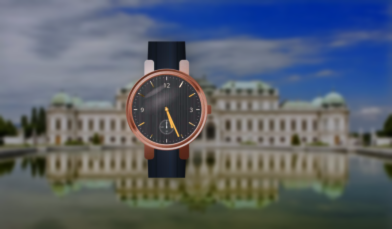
5:26
